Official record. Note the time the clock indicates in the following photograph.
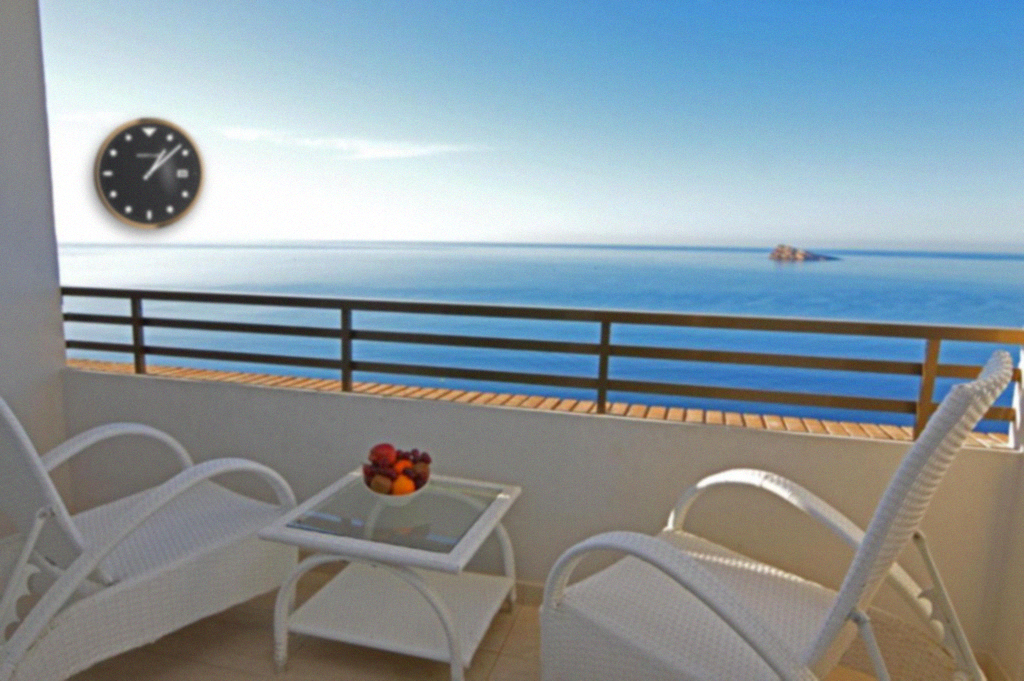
1:08
